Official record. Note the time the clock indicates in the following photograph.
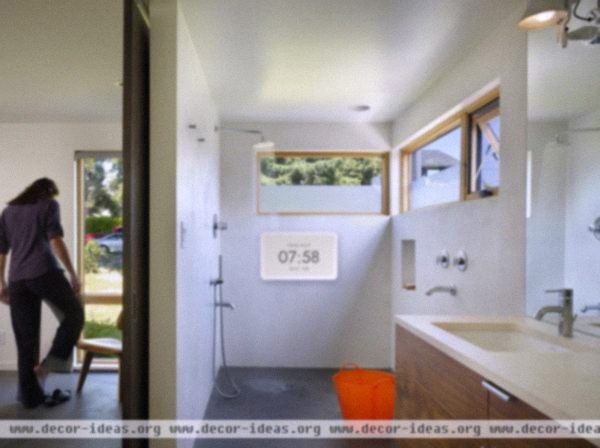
7:58
